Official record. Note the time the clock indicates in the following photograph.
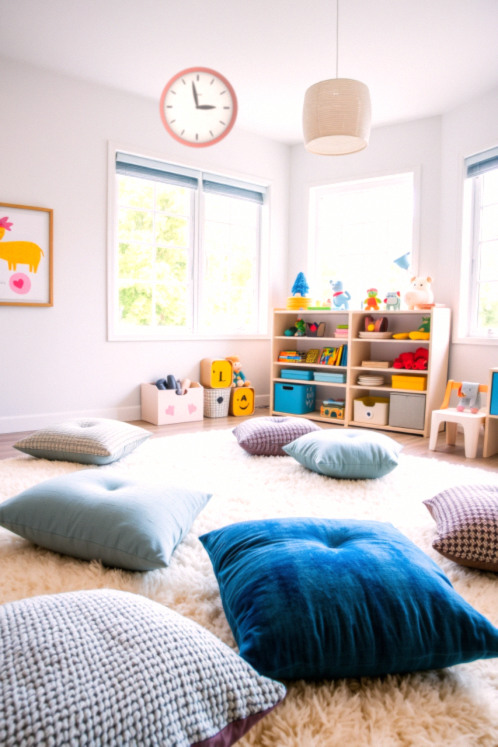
2:58
